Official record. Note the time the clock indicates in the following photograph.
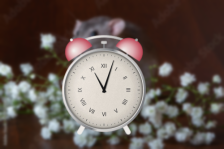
11:03
